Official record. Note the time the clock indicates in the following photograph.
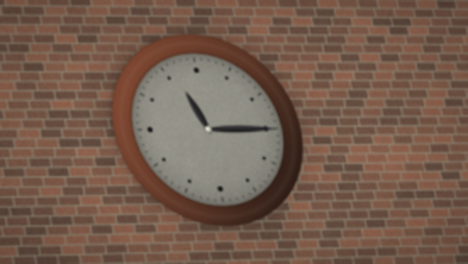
11:15
